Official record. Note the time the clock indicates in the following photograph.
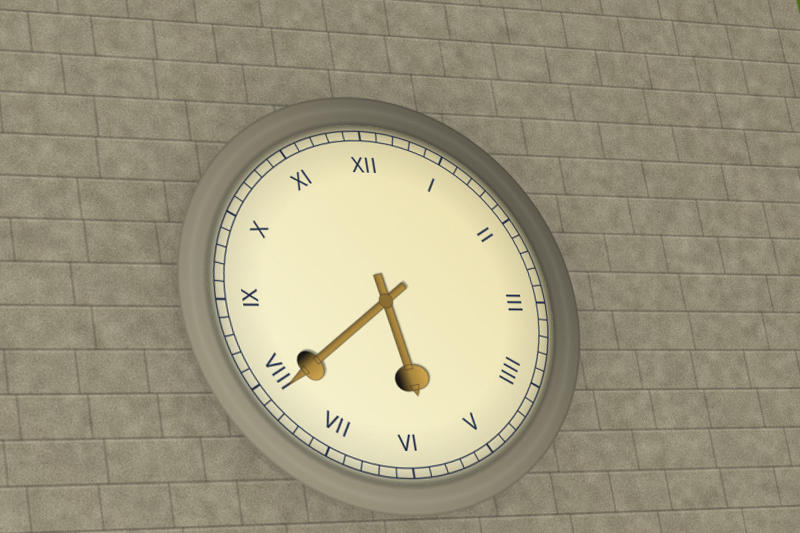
5:39
